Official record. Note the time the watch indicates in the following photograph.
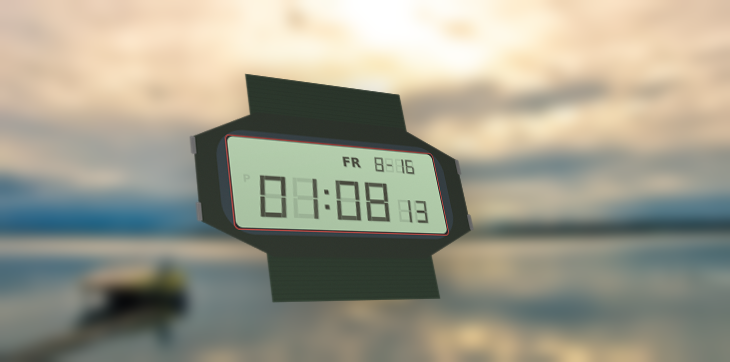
1:08:13
